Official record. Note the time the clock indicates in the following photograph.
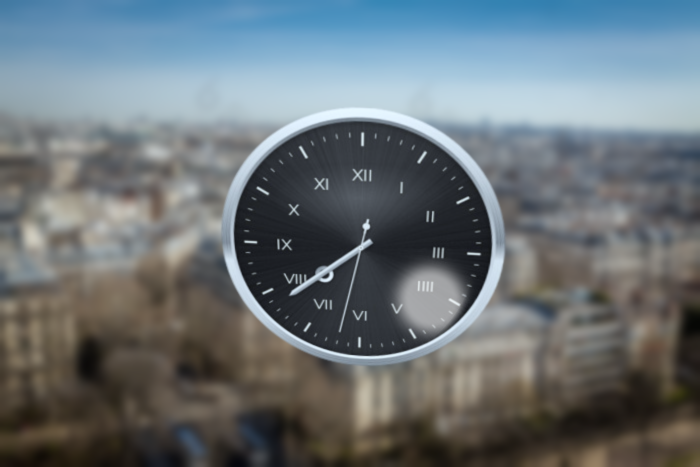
7:38:32
